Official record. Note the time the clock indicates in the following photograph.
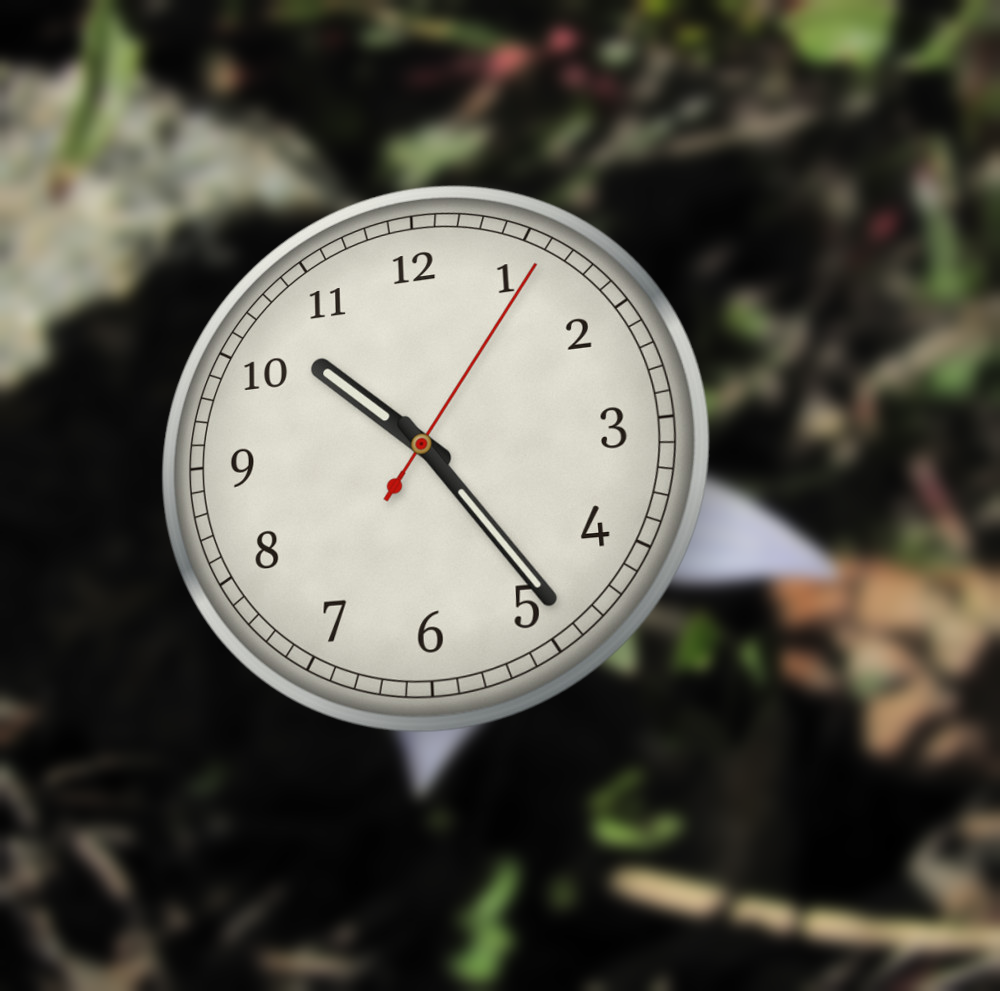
10:24:06
